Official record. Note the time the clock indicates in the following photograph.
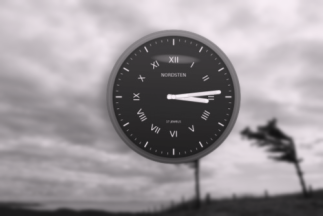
3:14
